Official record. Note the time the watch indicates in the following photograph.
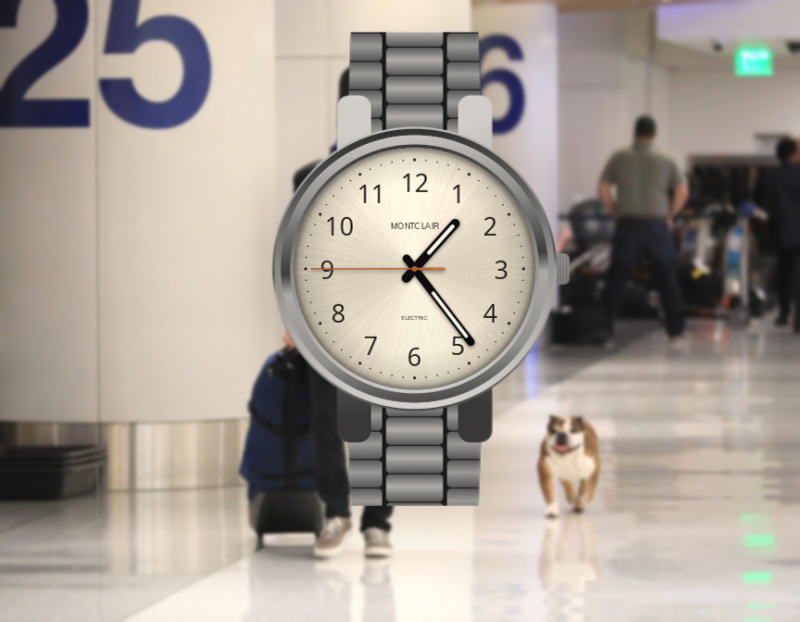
1:23:45
